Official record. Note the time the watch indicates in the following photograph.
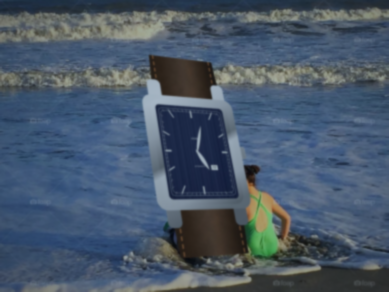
5:03
